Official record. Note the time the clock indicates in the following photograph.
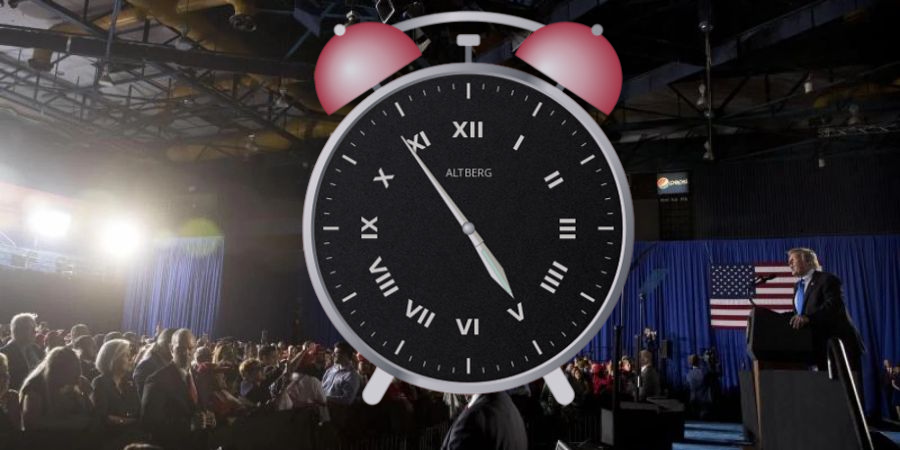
4:54
